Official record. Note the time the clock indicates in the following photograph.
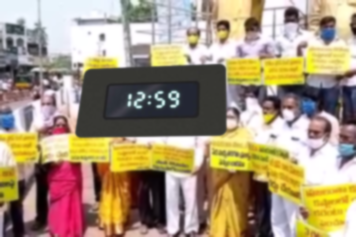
12:59
